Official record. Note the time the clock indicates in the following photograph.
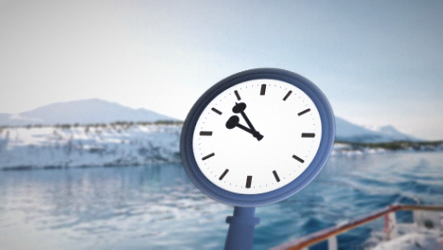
9:54
